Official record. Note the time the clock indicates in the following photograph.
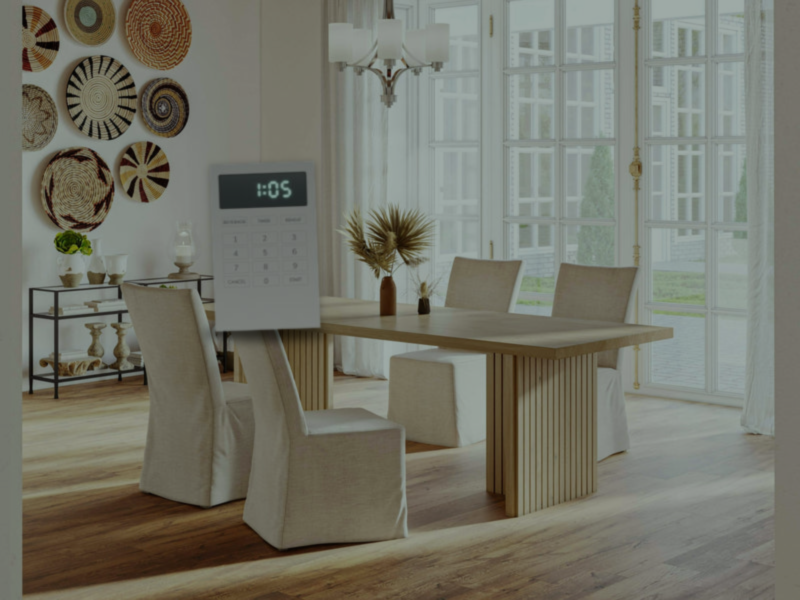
1:05
